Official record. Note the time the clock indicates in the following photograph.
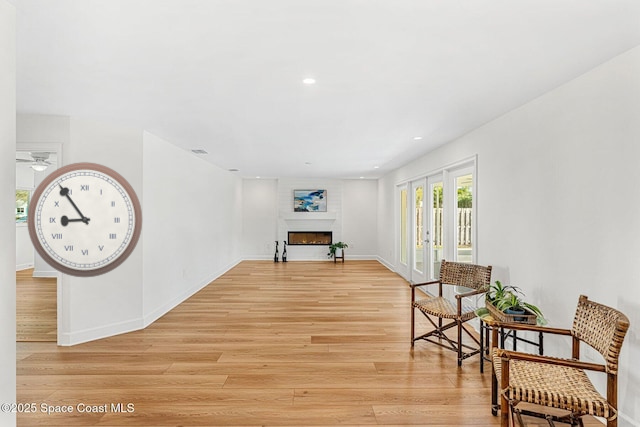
8:54
